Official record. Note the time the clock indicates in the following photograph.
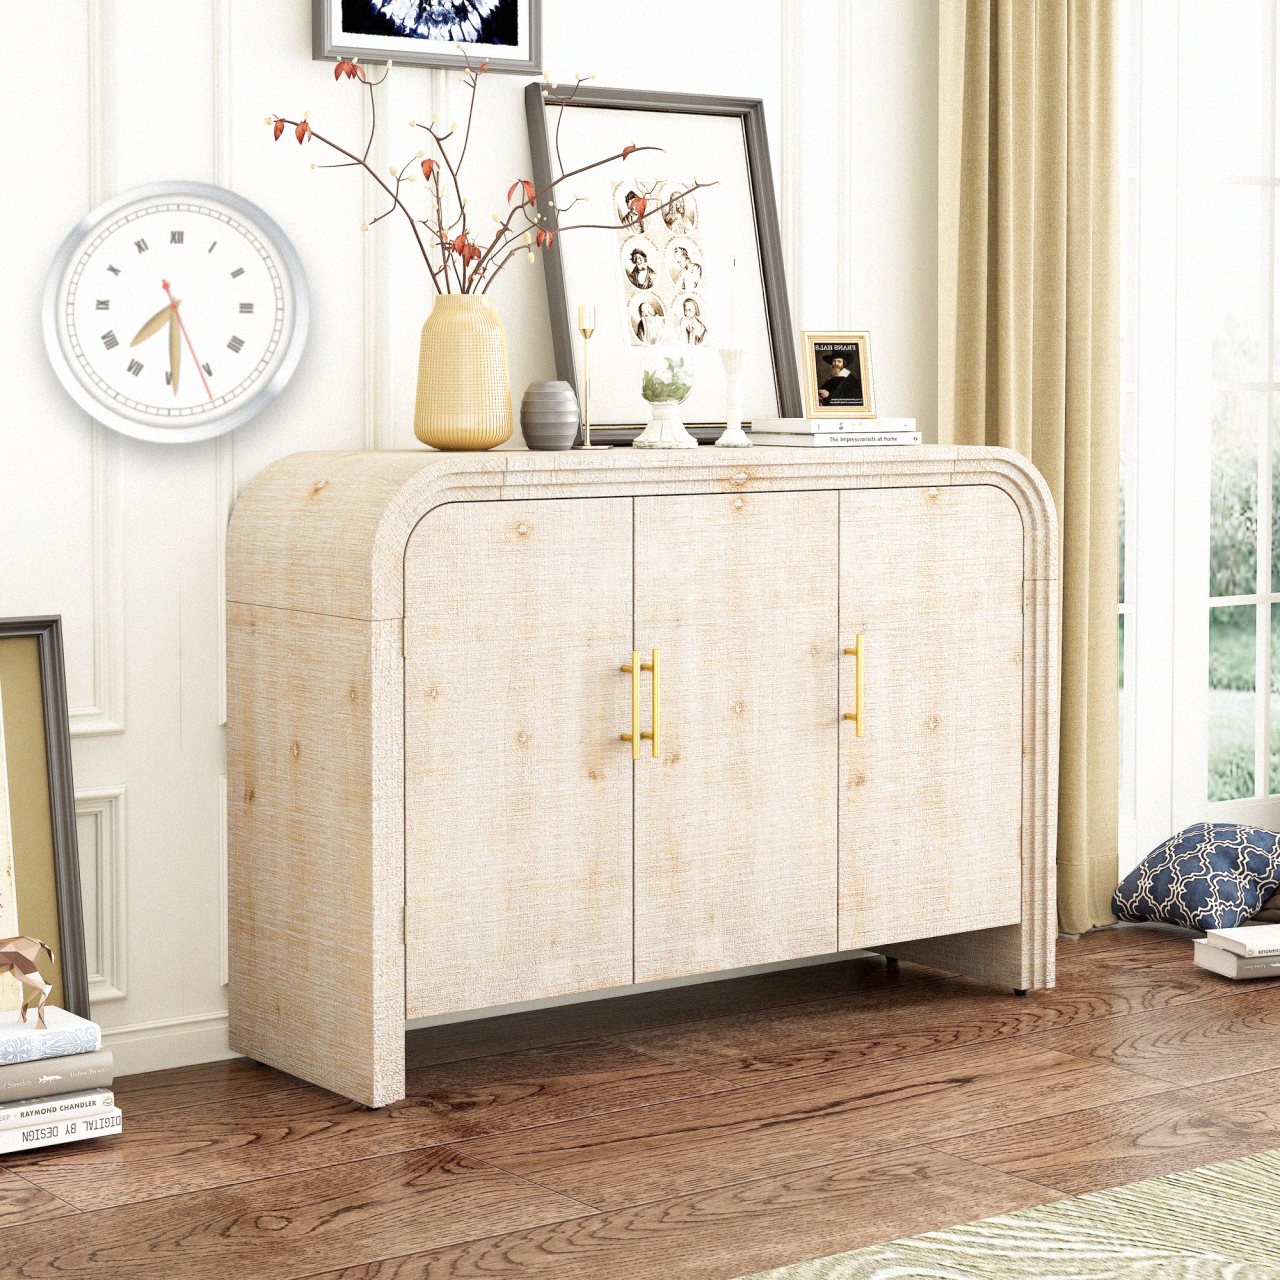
7:29:26
